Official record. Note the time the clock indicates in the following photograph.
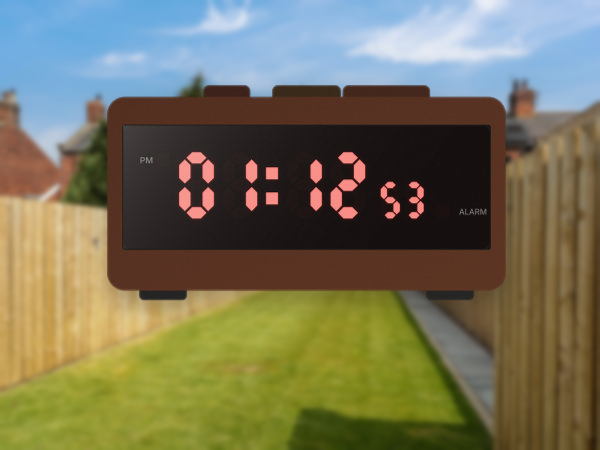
1:12:53
